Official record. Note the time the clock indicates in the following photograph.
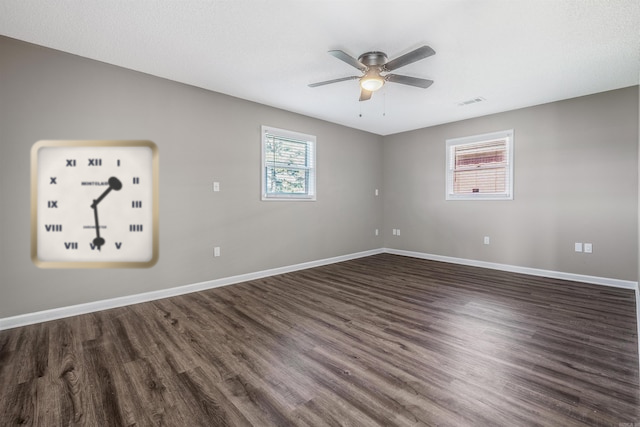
1:29
